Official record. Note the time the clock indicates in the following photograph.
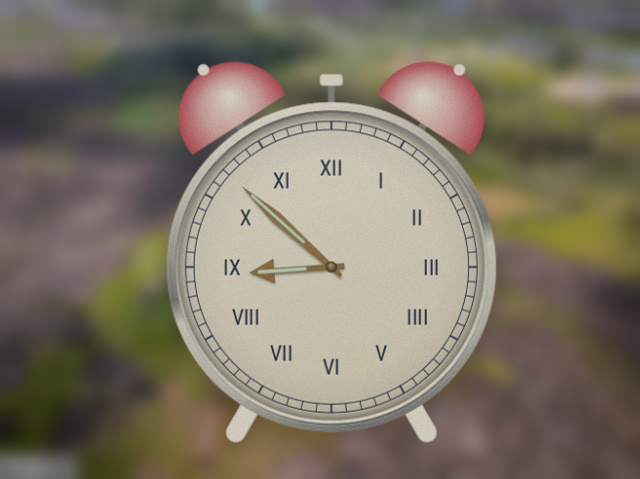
8:52
